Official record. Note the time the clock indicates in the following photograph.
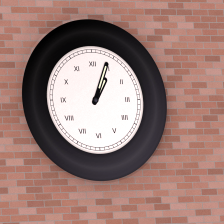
1:04
